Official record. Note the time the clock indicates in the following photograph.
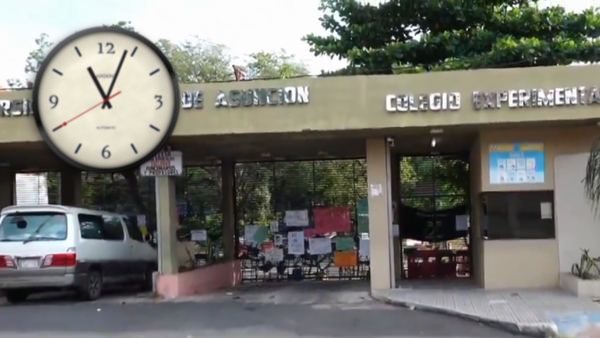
11:03:40
